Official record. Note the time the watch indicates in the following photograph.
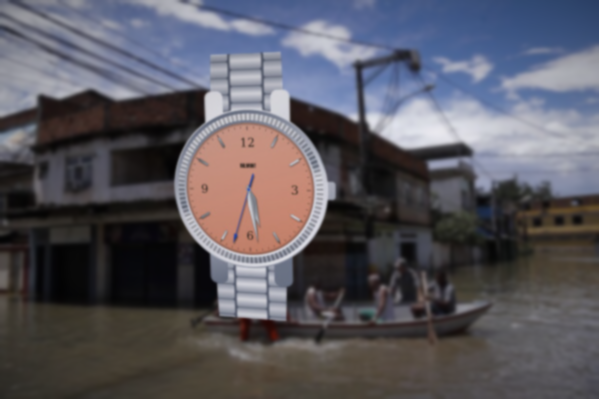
5:28:33
